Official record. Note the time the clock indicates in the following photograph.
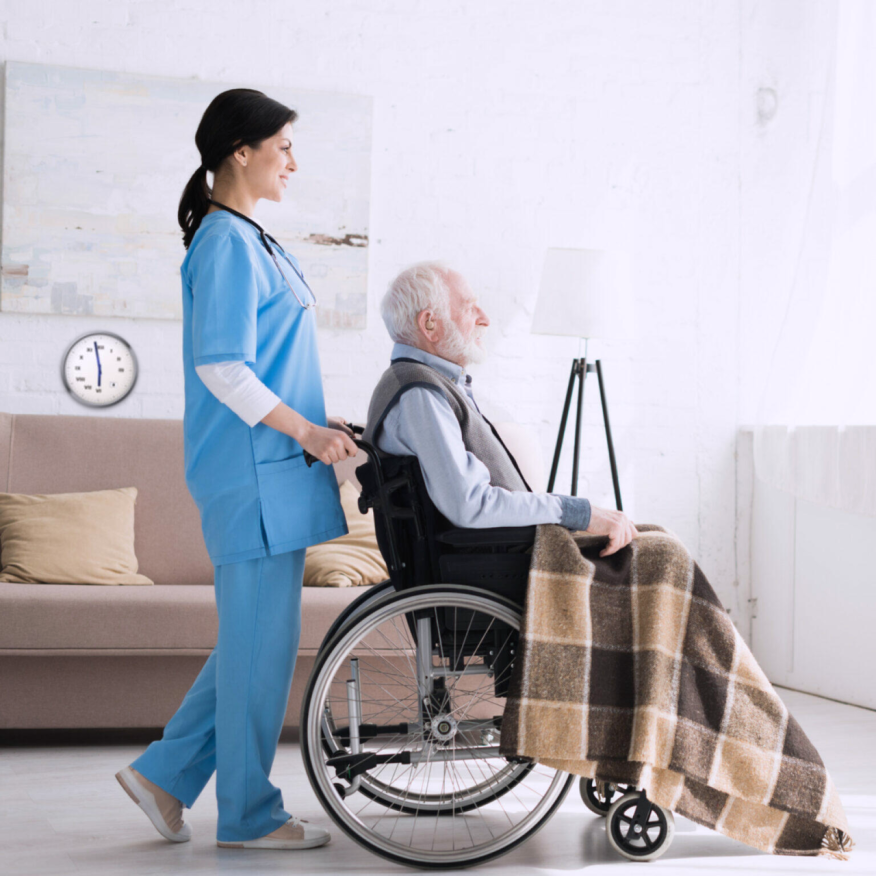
5:58
